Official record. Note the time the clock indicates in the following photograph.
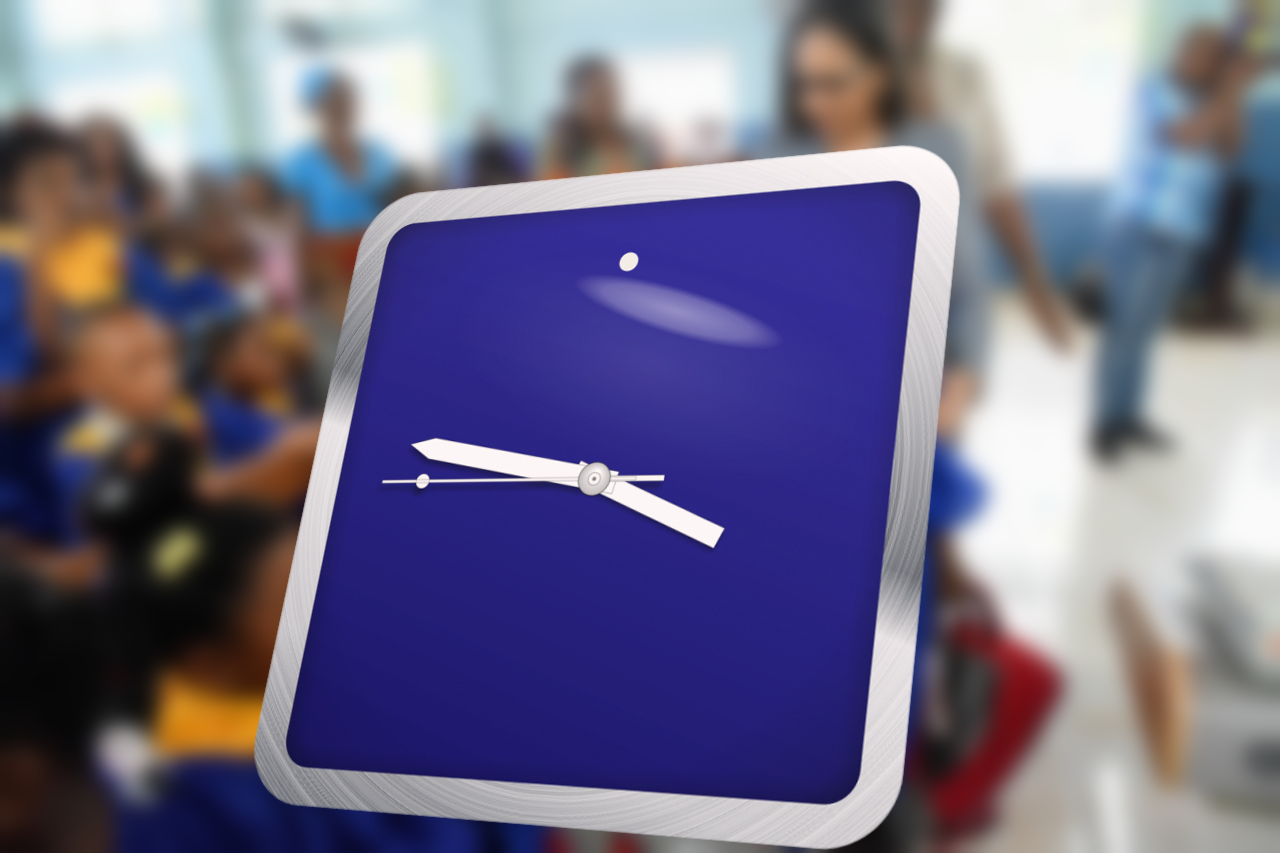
3:46:45
